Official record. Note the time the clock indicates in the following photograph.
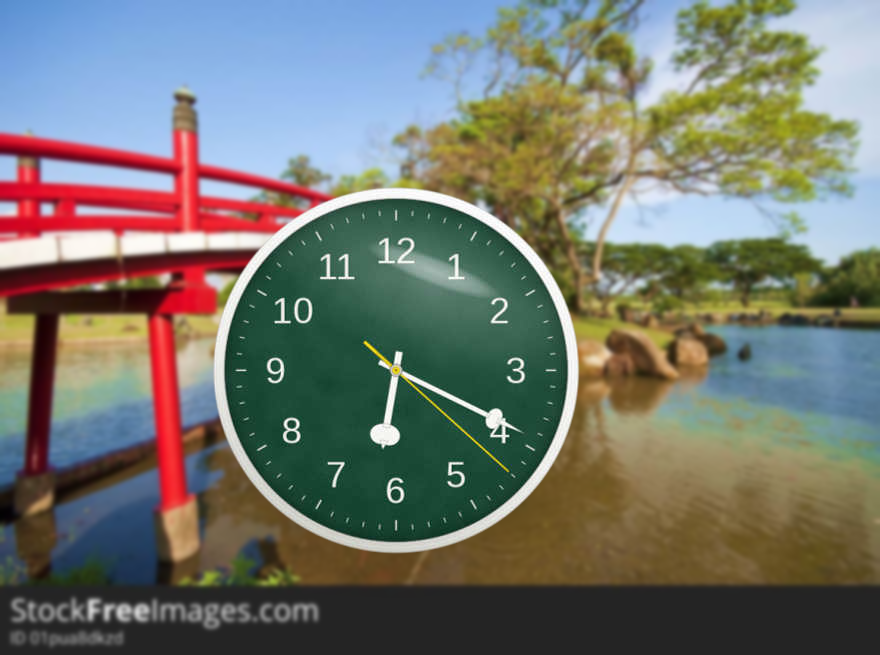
6:19:22
